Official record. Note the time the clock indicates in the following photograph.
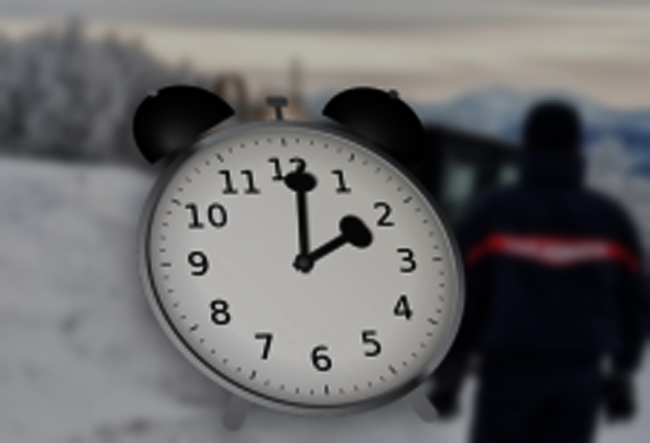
2:01
